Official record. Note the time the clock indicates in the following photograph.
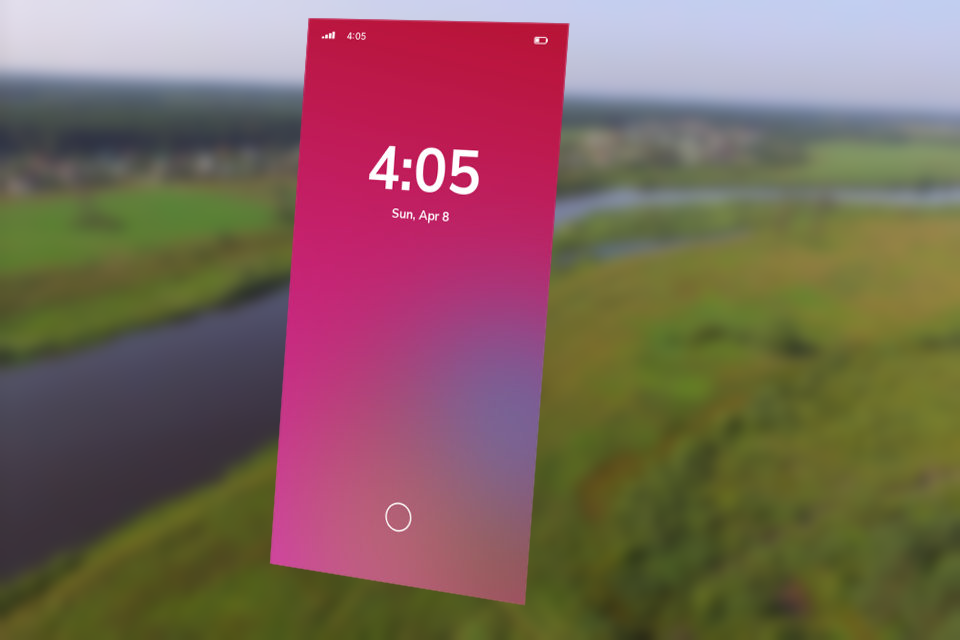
4:05
